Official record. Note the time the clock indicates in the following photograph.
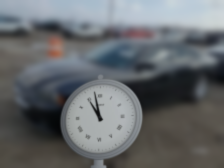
10:58
